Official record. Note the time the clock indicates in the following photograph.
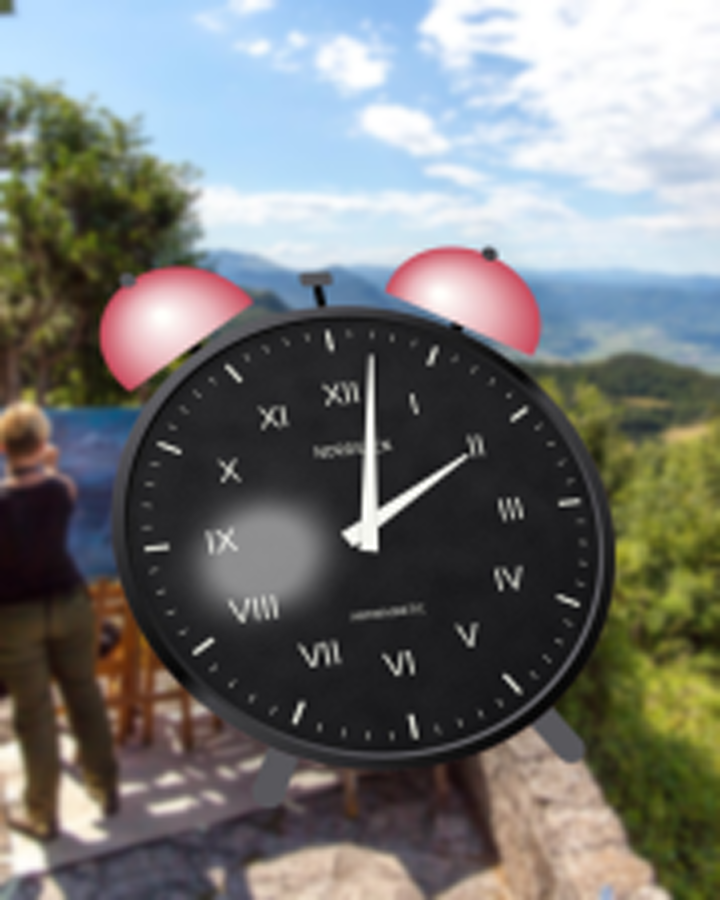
2:02
